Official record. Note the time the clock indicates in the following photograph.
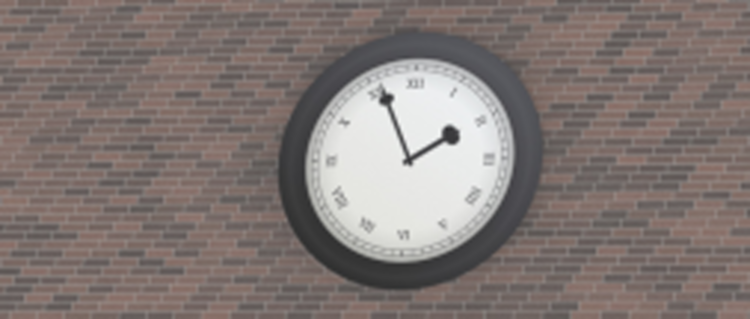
1:56
